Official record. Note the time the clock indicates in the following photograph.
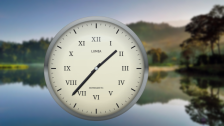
1:37
